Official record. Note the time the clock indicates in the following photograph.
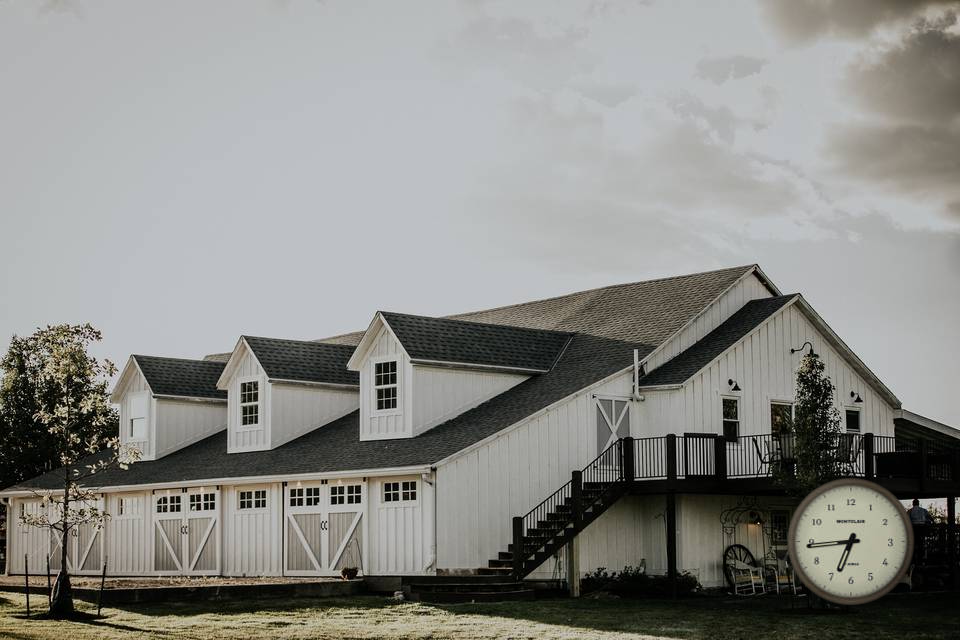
6:44
